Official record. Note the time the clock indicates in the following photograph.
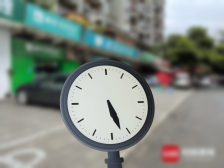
5:27
